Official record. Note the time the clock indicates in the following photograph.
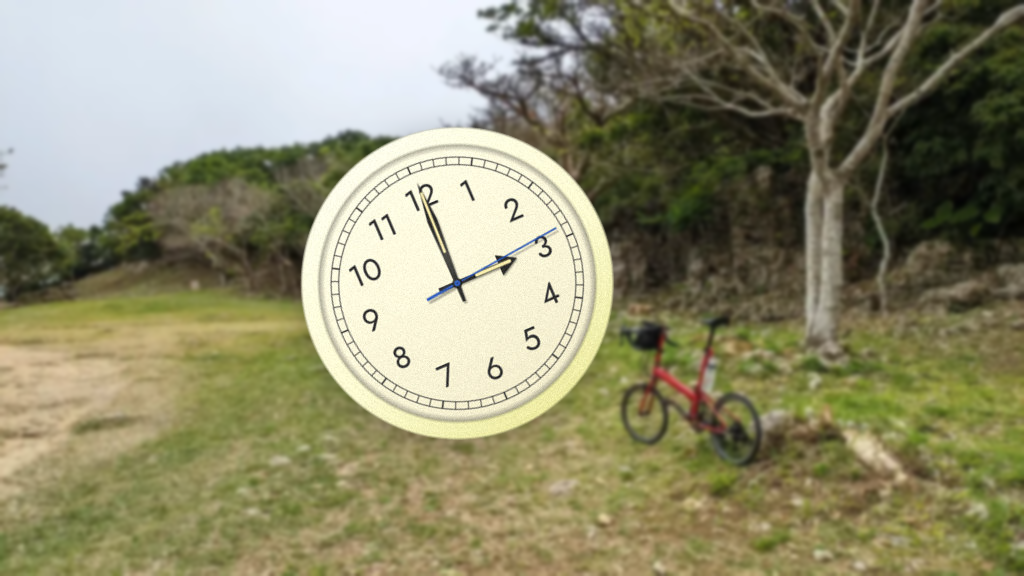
3:00:14
